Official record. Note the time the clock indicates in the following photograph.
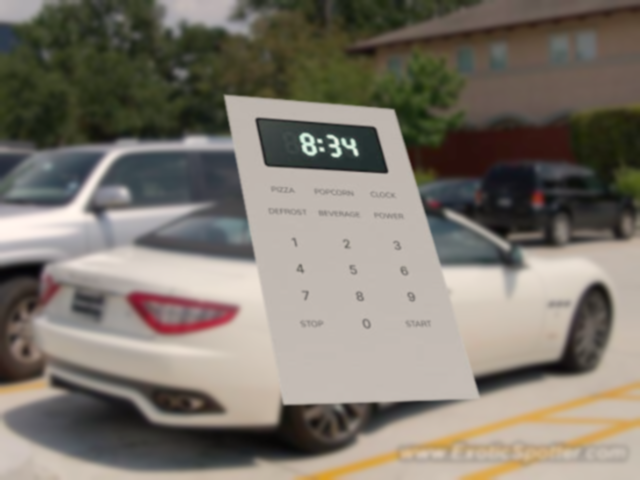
8:34
